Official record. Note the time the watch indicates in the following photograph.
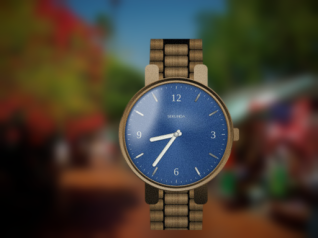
8:36
